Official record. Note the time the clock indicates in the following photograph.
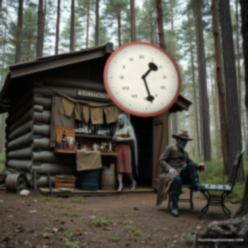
1:28
